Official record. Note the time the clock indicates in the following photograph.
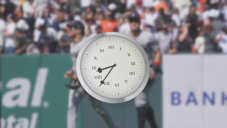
8:37
